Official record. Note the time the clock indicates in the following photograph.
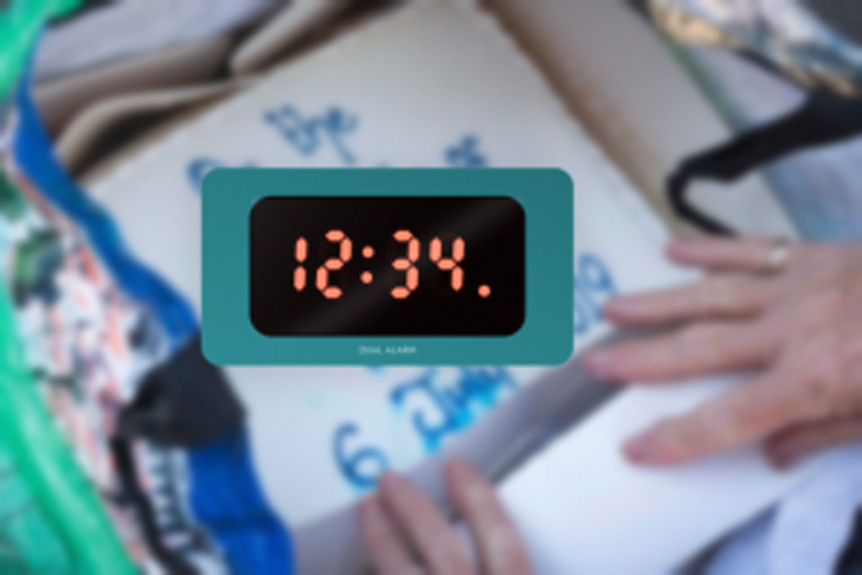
12:34
